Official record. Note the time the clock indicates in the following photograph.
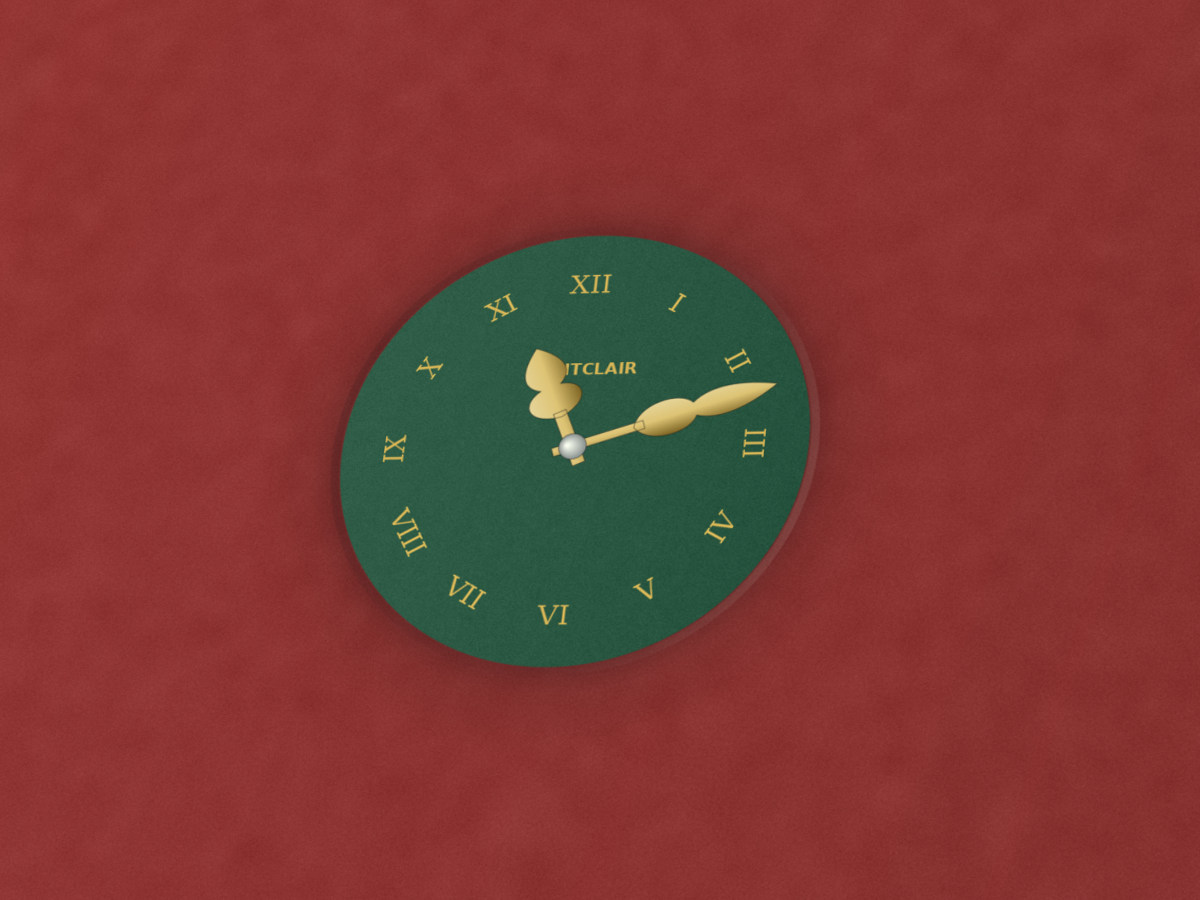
11:12
